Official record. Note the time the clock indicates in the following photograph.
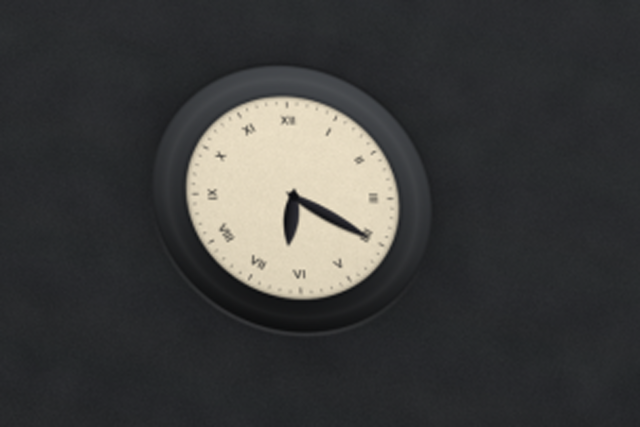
6:20
